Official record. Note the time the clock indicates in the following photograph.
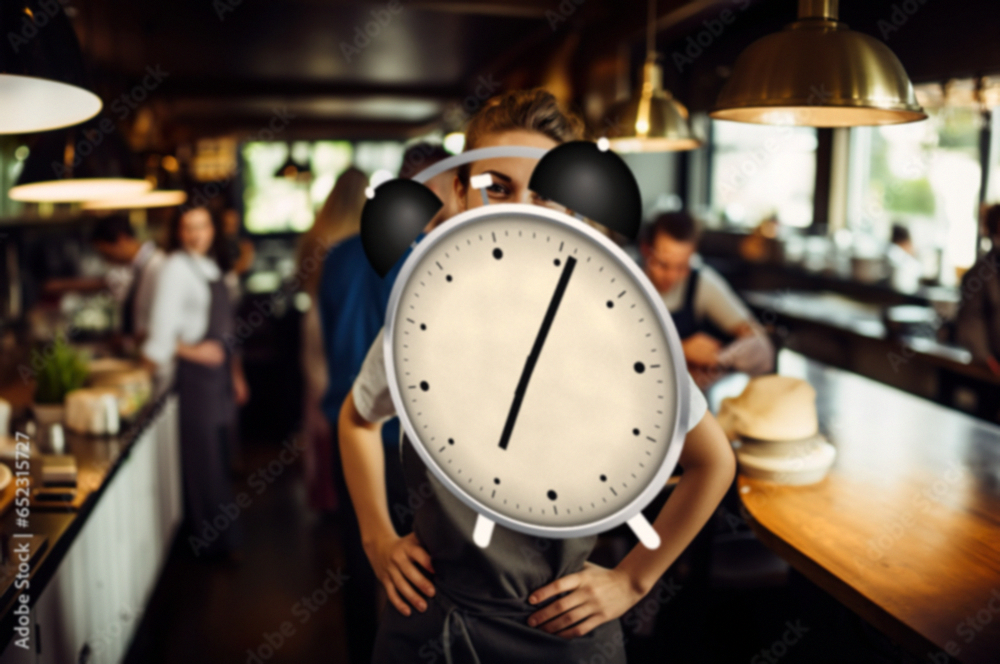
7:06
